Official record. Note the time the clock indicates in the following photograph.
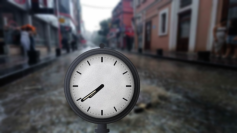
7:39
